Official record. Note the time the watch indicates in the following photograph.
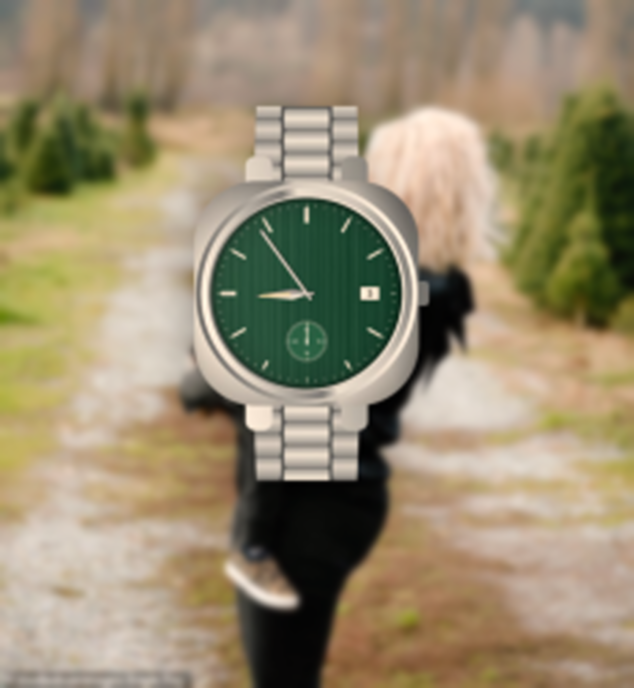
8:54
